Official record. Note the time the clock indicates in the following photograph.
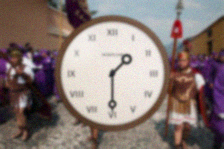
1:30
